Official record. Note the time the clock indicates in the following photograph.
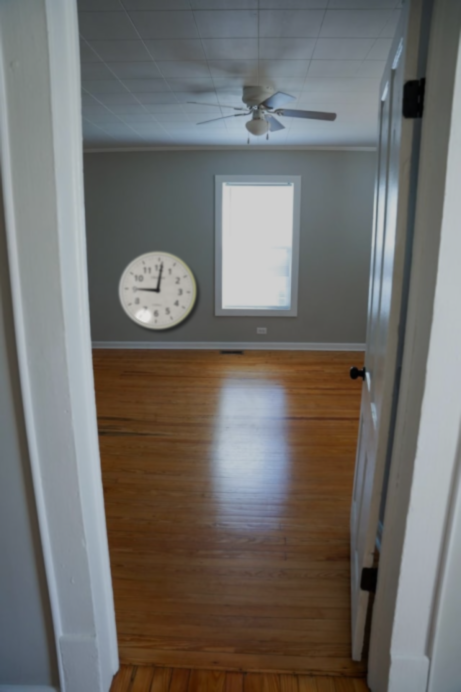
9:01
